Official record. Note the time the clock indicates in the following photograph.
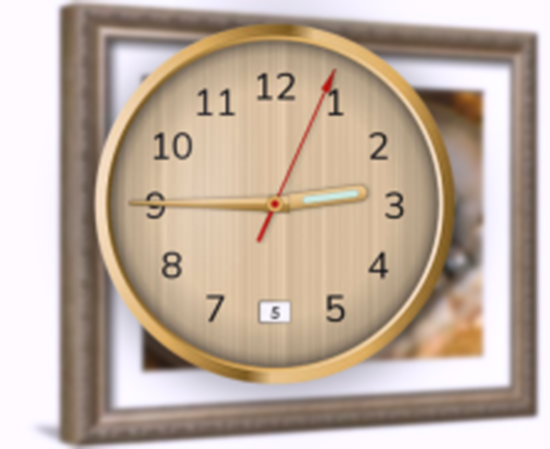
2:45:04
